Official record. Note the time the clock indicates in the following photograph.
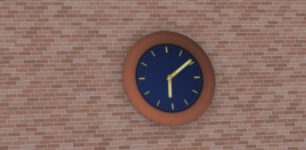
6:09
